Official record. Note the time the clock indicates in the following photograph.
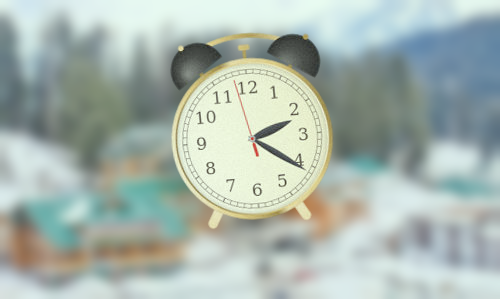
2:20:58
